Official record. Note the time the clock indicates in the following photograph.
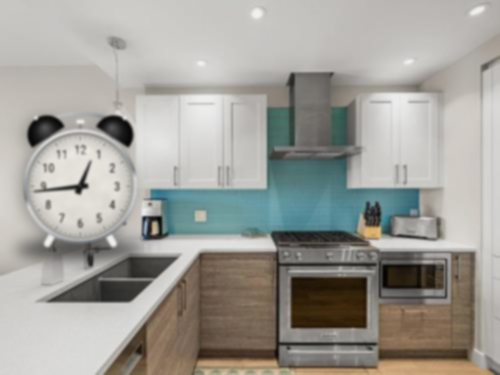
12:44
